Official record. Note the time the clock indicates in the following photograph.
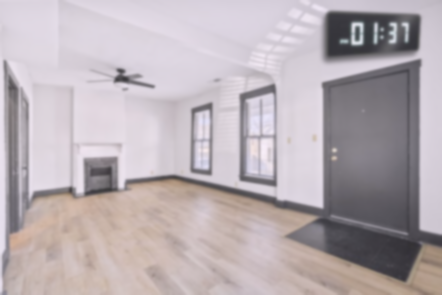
1:37
